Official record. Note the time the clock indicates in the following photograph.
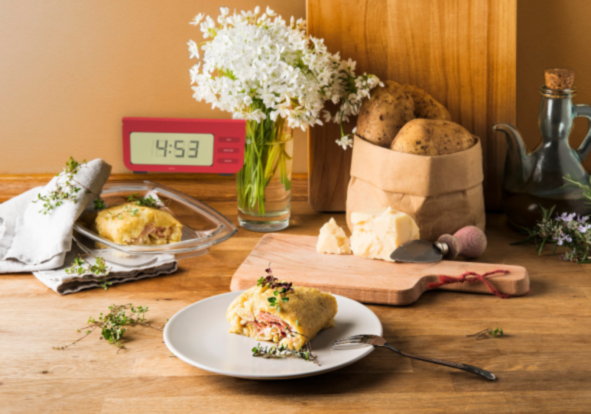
4:53
